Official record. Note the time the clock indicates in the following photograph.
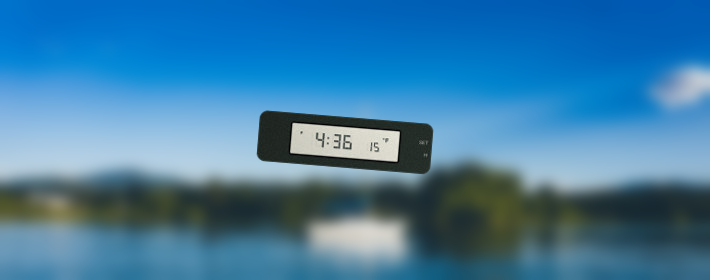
4:36
